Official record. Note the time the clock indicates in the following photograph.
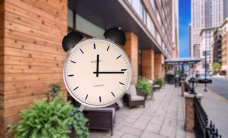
12:16
